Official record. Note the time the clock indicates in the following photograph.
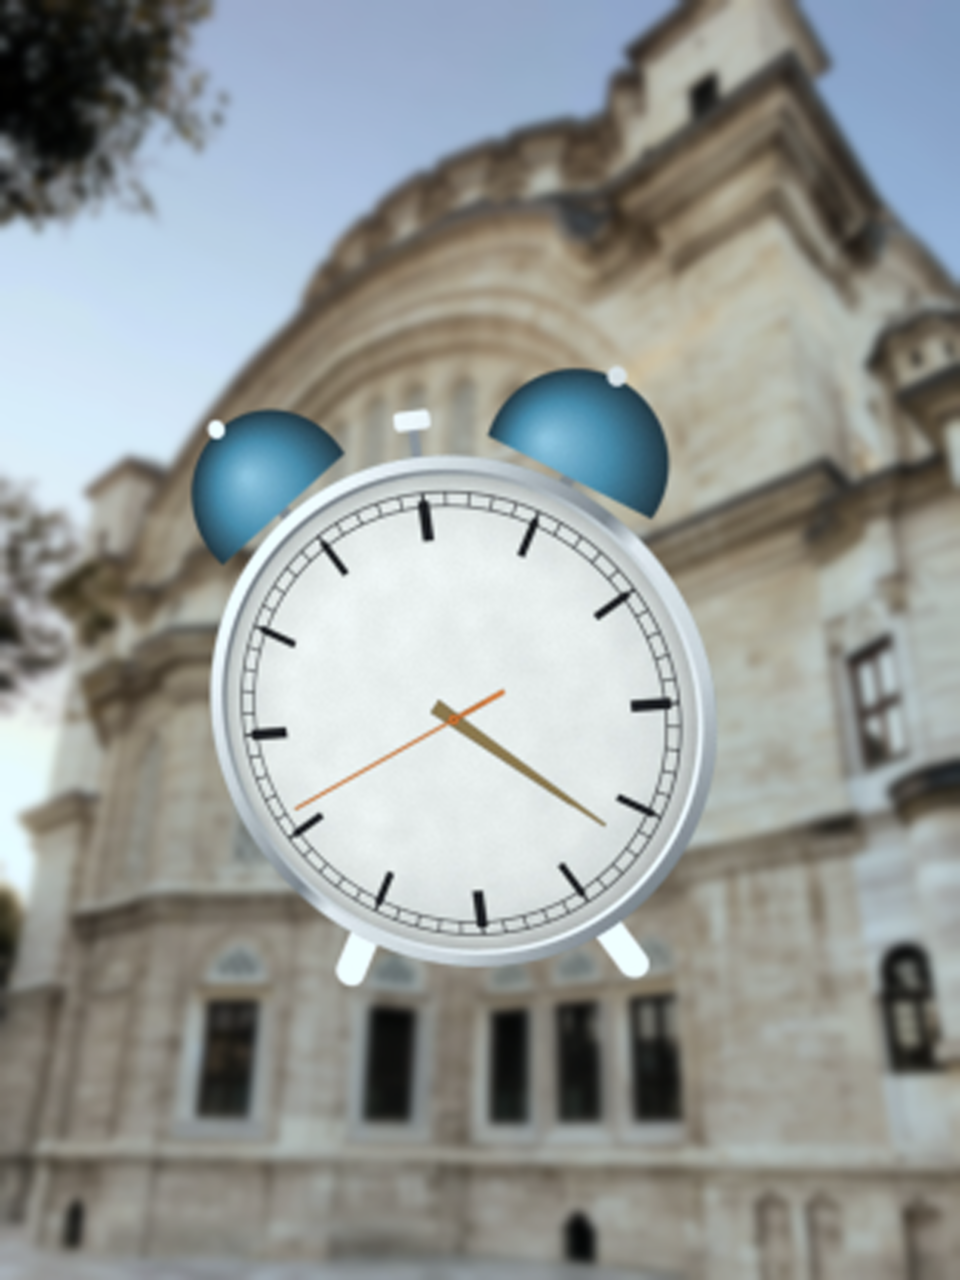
4:21:41
